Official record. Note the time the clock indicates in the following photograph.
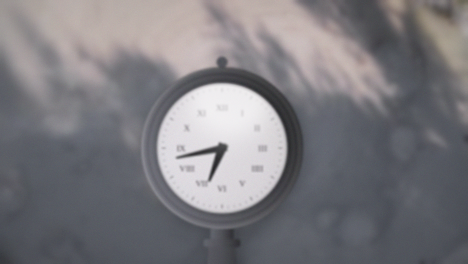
6:43
